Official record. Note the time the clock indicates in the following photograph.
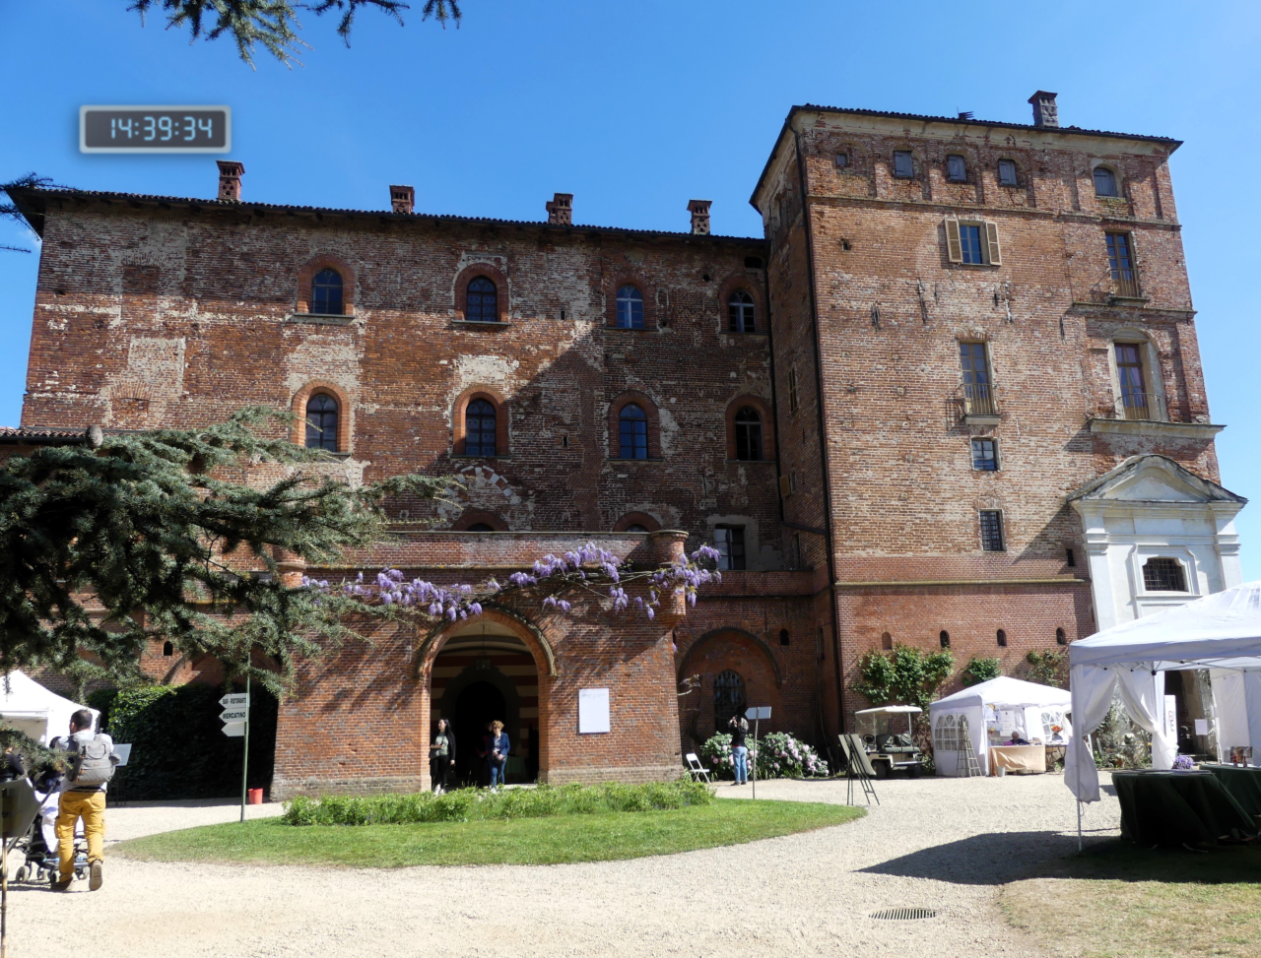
14:39:34
